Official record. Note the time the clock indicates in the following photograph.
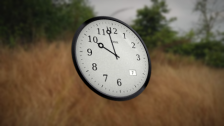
9:58
